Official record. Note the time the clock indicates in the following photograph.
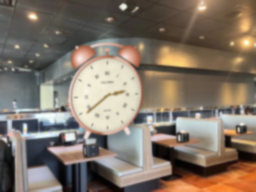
2:39
